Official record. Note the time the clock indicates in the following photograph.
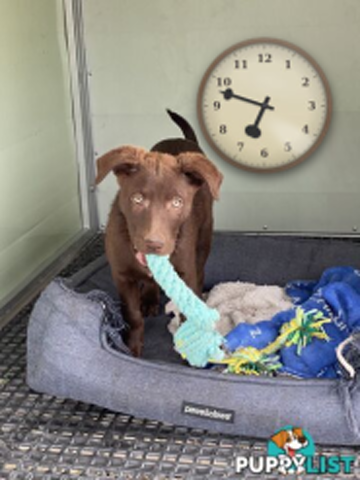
6:48
